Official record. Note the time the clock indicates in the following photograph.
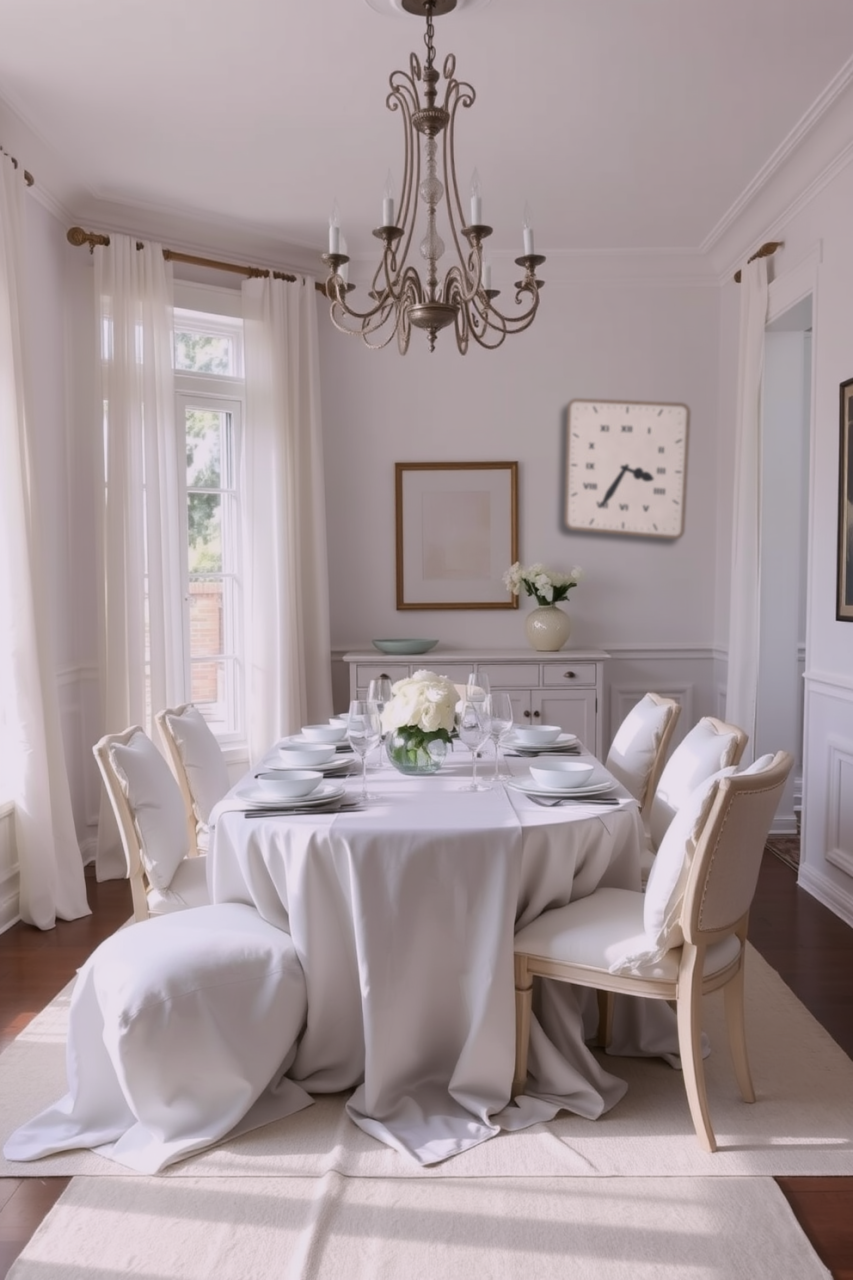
3:35
